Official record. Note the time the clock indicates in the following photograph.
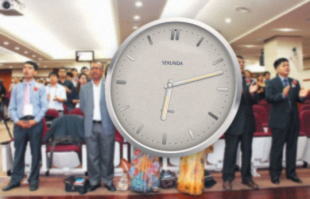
6:12
